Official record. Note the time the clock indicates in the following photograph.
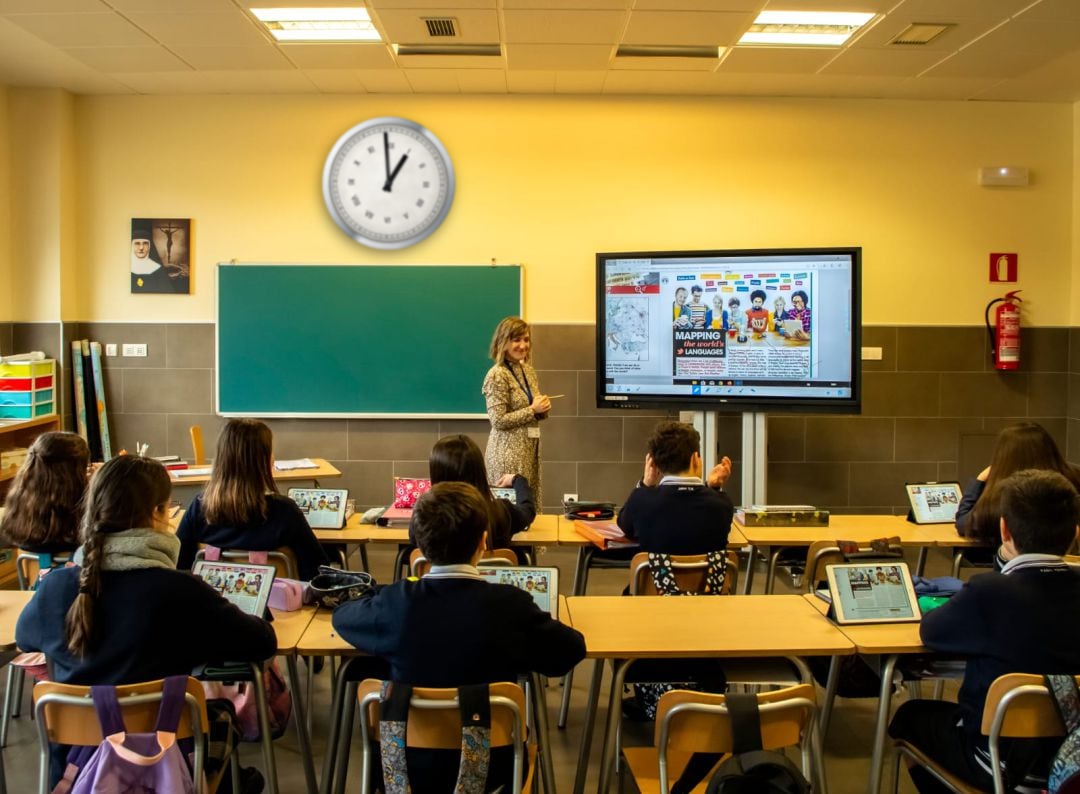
12:59
